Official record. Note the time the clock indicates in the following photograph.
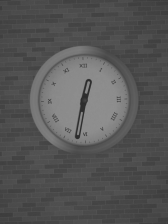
12:32
